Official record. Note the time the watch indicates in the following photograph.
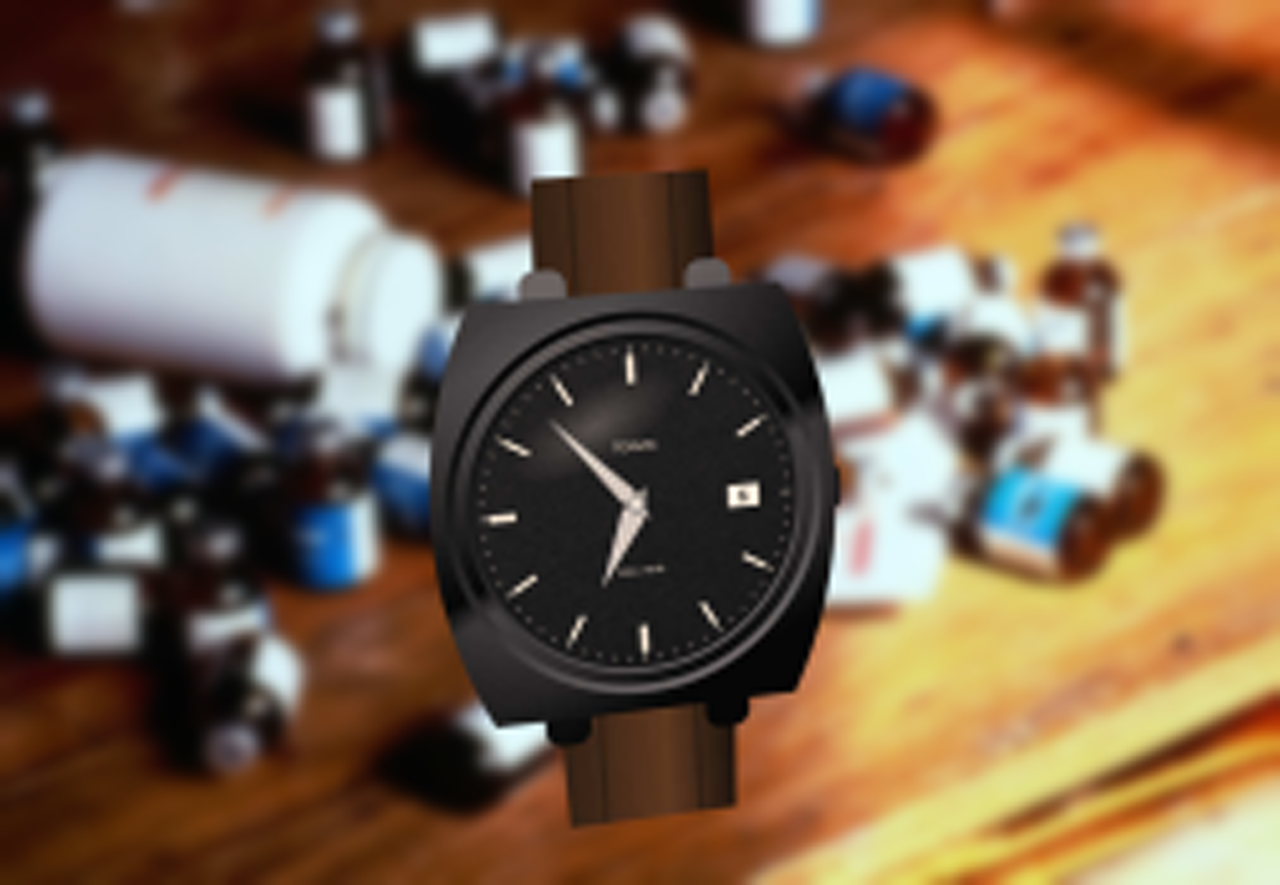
6:53
